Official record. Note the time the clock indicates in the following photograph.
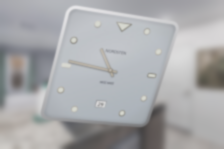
10:46
